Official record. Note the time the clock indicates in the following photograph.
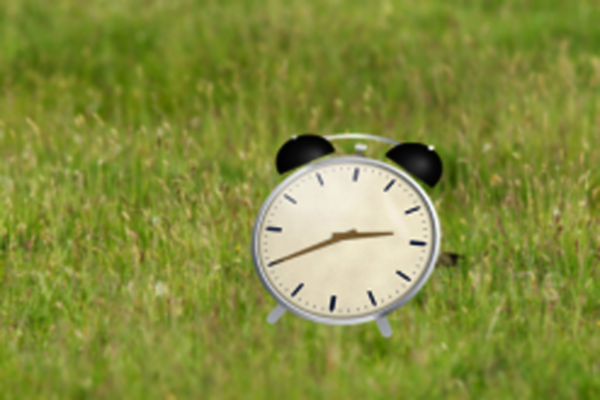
2:40
